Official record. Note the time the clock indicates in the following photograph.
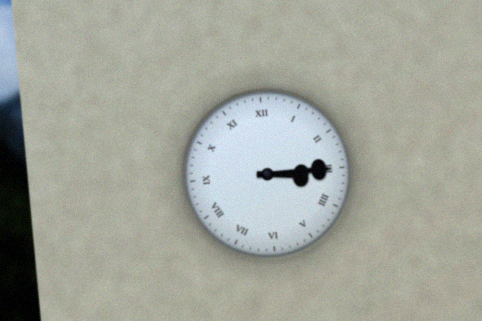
3:15
